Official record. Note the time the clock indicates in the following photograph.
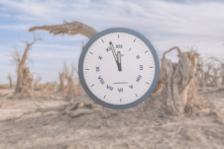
11:57
